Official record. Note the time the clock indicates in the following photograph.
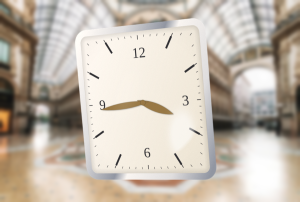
3:44
